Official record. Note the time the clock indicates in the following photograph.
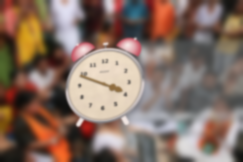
3:49
